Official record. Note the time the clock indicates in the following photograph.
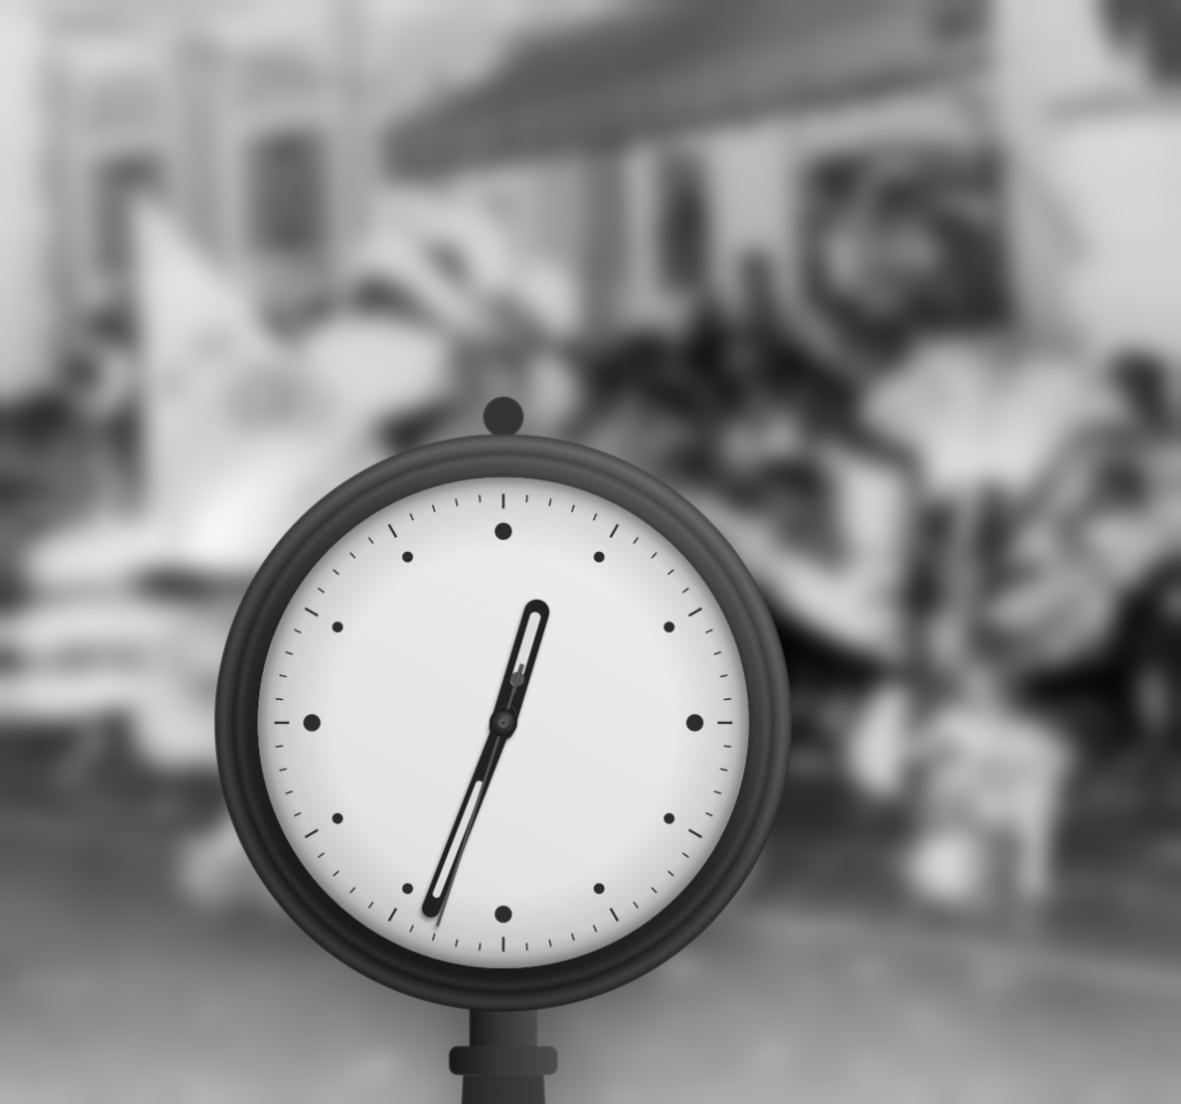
12:33:33
